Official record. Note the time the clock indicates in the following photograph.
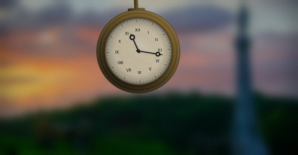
11:17
